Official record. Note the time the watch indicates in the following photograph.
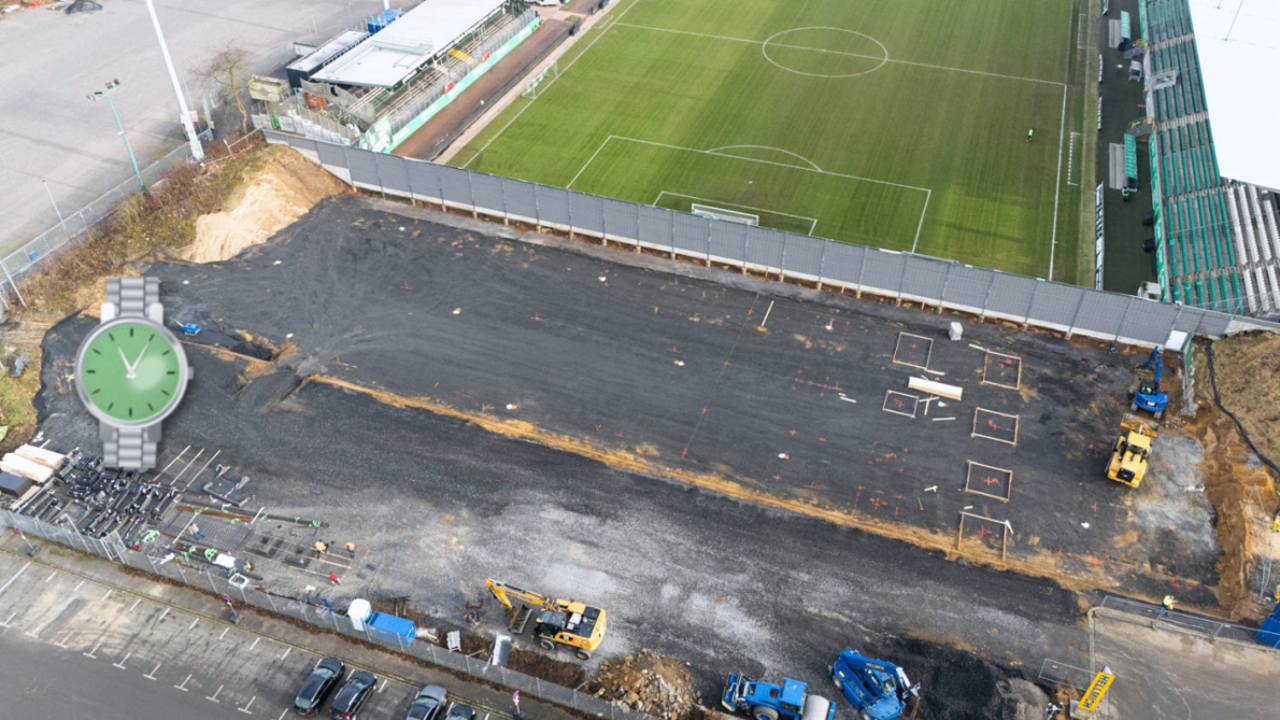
11:05
